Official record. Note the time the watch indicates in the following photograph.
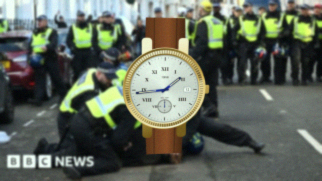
1:44
